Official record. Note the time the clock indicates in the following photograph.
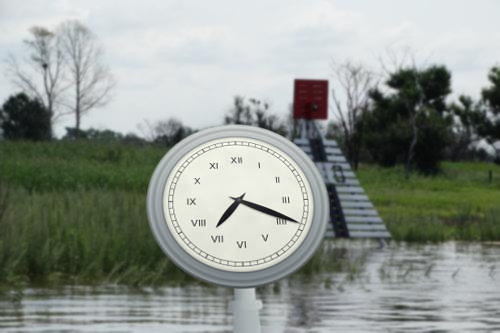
7:19
